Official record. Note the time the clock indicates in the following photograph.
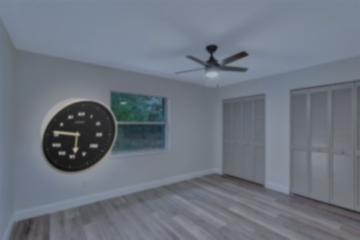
5:46
